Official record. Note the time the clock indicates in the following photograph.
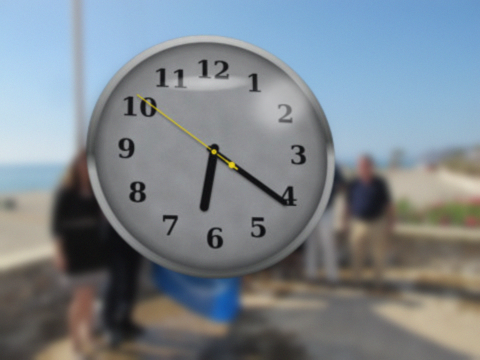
6:20:51
